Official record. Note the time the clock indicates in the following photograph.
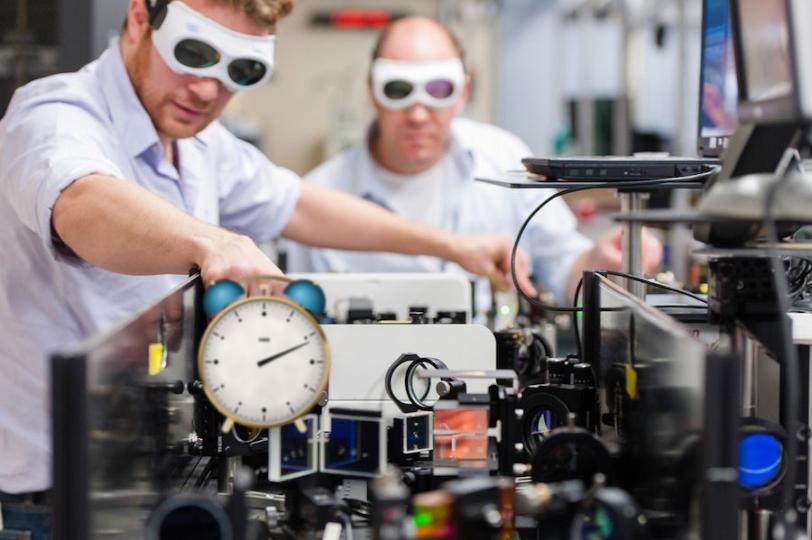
2:11
